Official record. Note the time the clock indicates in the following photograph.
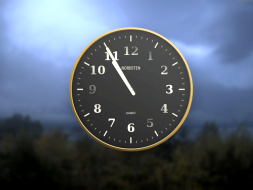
10:55
